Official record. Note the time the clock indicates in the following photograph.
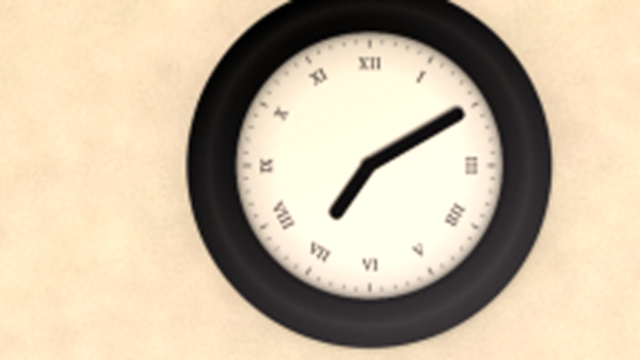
7:10
